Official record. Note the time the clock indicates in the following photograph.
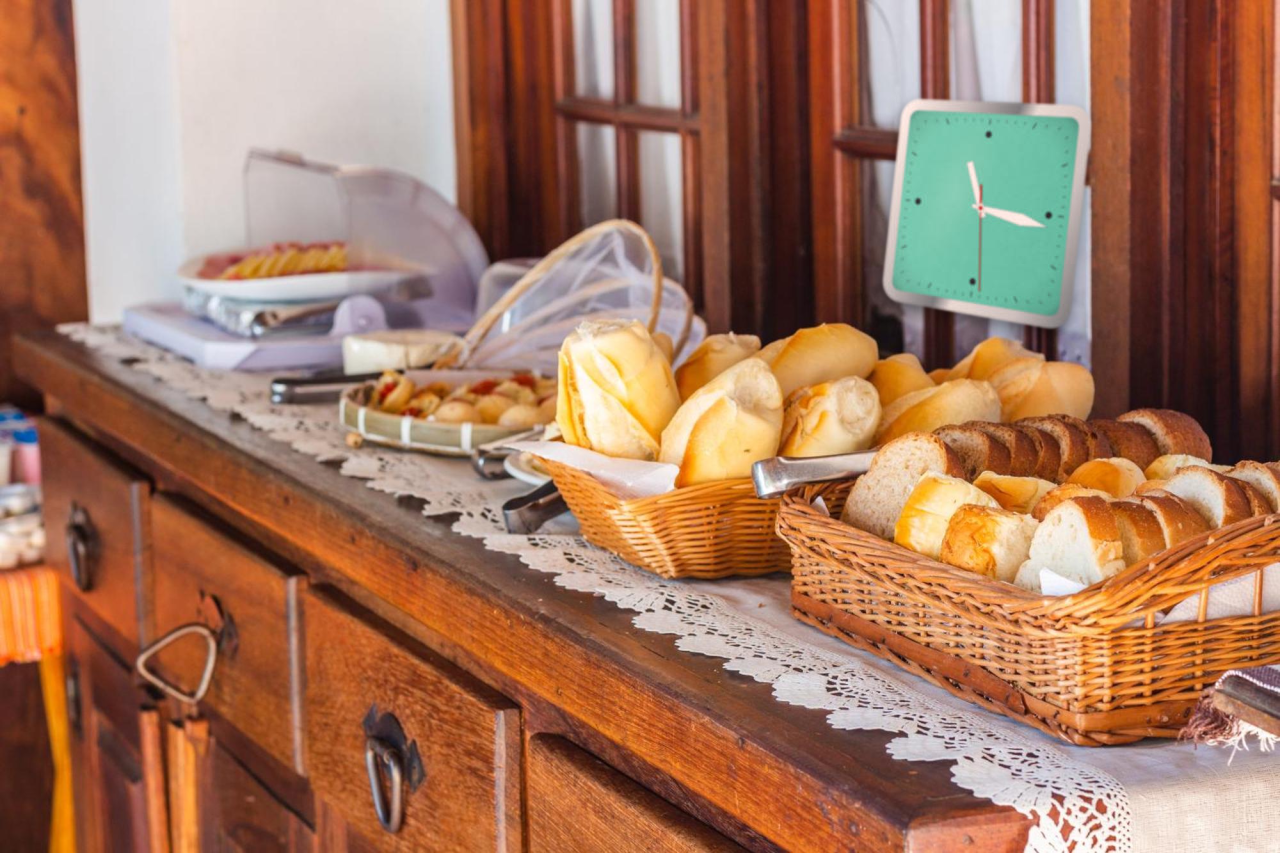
11:16:29
